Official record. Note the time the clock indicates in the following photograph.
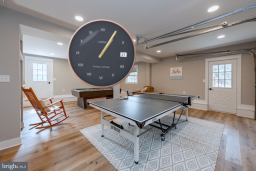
1:05
